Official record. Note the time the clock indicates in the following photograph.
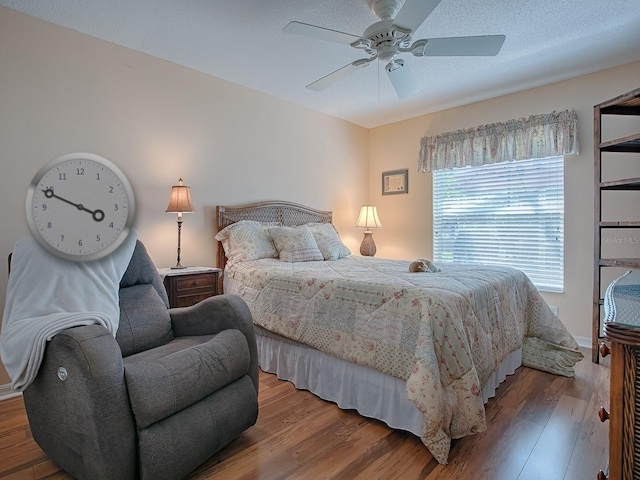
3:49
